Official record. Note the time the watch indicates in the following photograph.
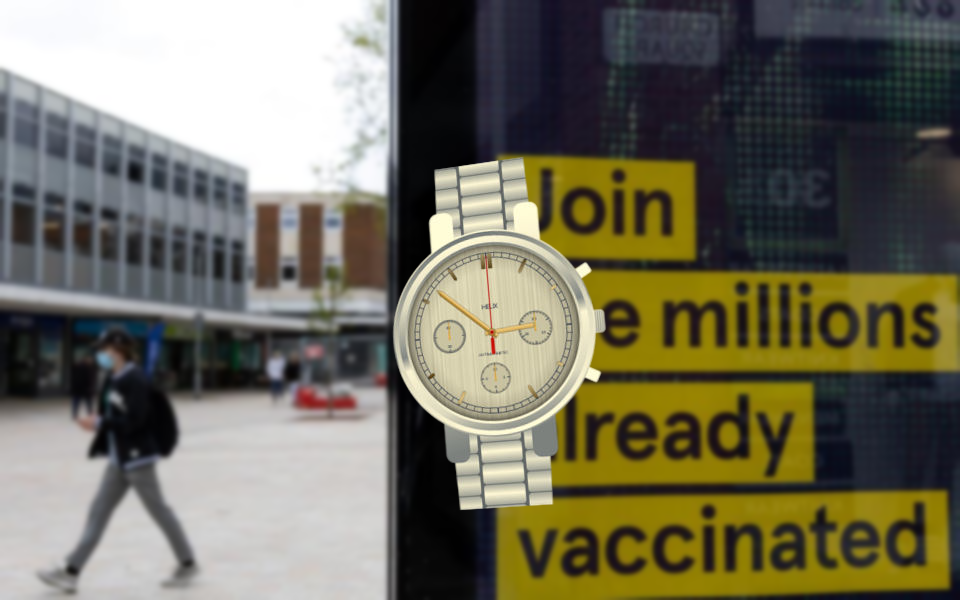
2:52
